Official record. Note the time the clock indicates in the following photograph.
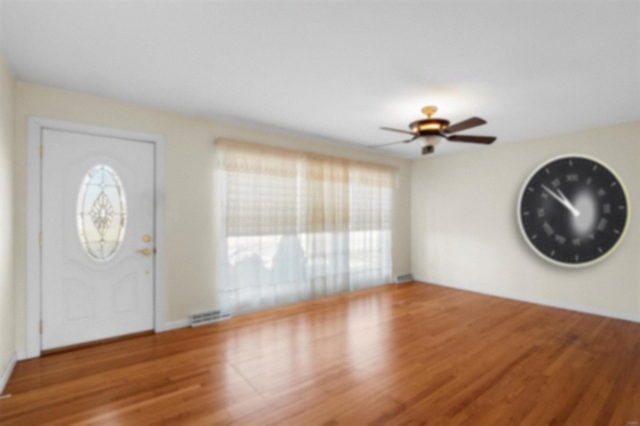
10:52
